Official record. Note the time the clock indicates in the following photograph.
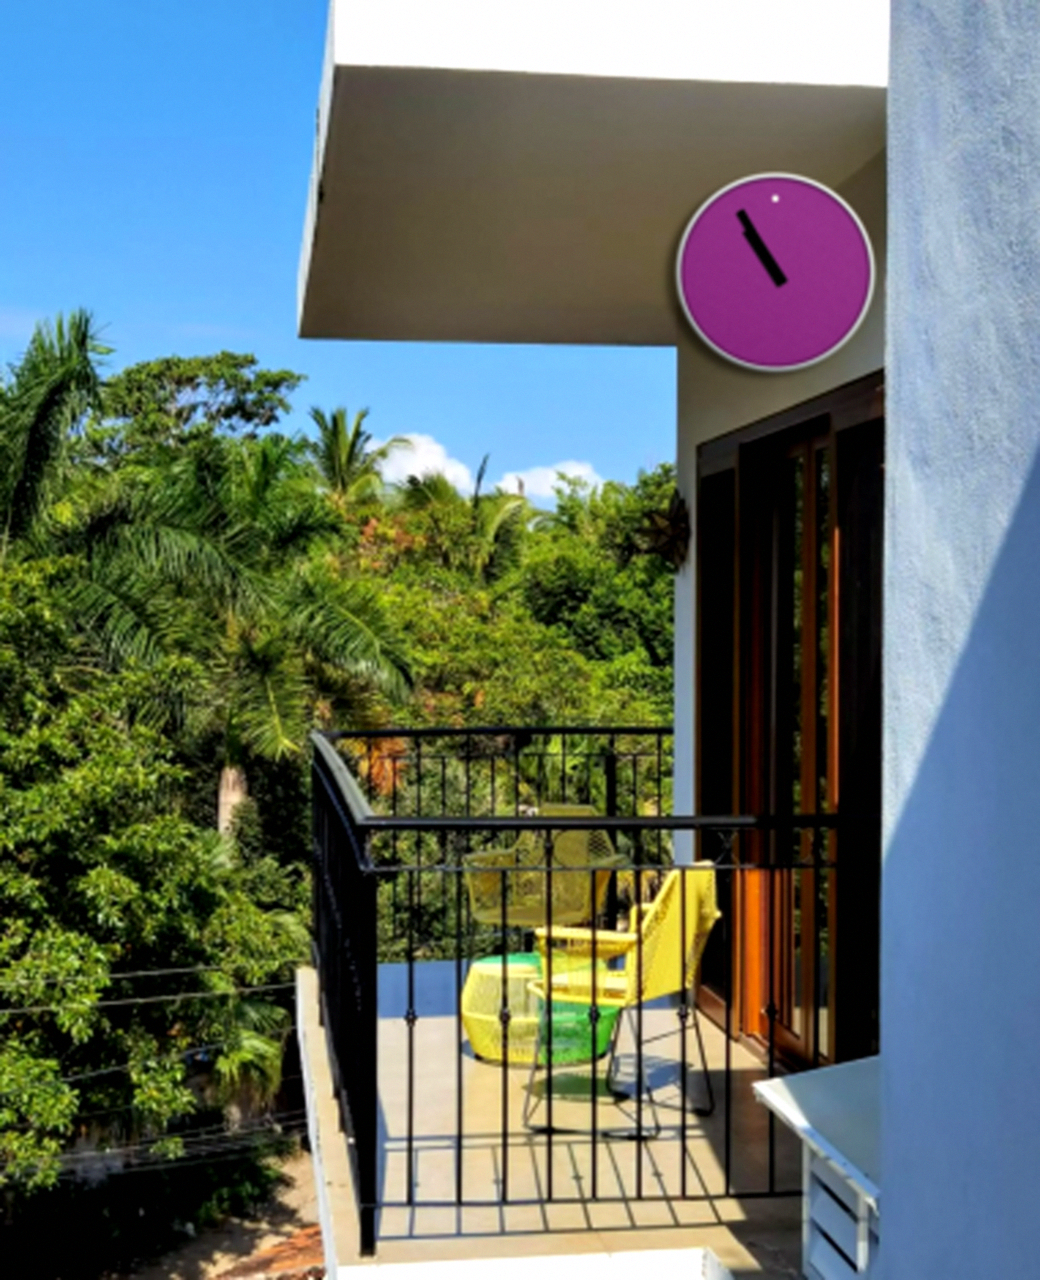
10:55
